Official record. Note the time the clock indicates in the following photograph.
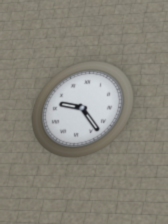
9:23
